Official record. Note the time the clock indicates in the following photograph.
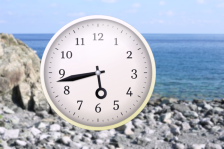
5:43
